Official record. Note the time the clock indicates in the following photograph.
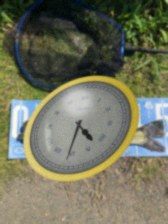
4:31
